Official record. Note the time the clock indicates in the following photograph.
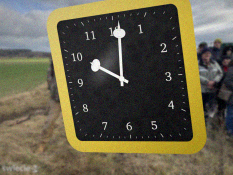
10:01
